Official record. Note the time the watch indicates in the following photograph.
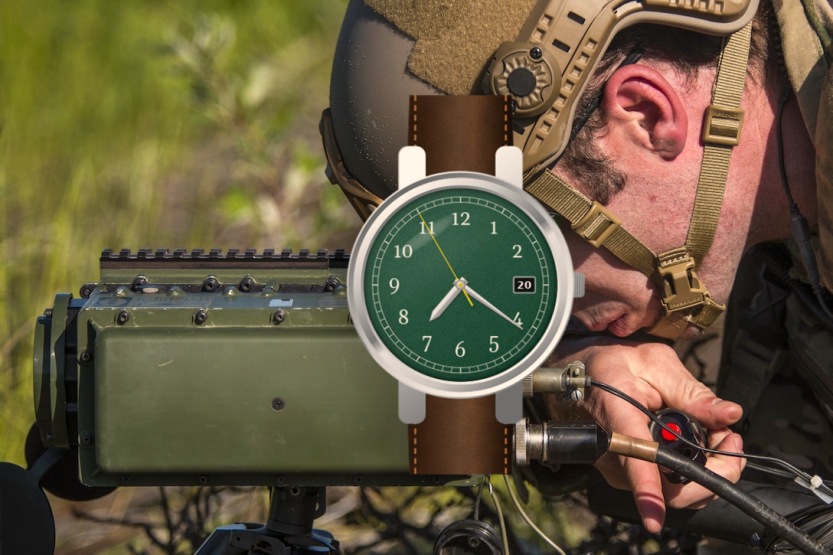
7:20:55
